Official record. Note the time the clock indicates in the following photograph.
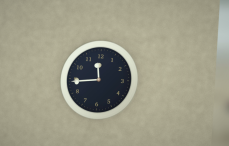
11:44
